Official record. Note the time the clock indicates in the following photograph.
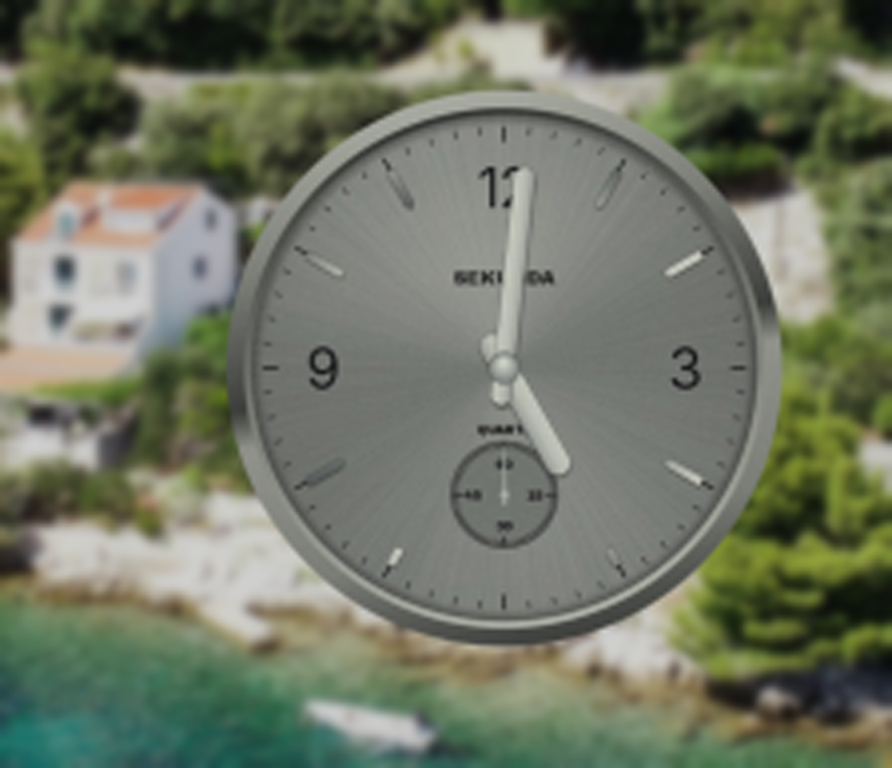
5:01
